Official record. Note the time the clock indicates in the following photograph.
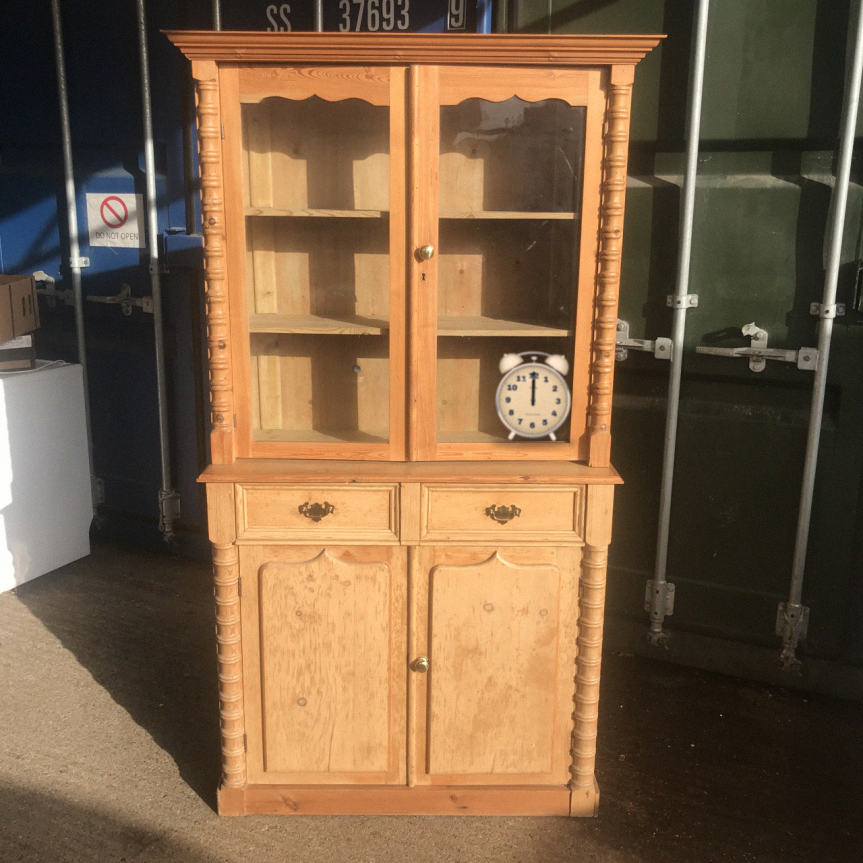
12:00
